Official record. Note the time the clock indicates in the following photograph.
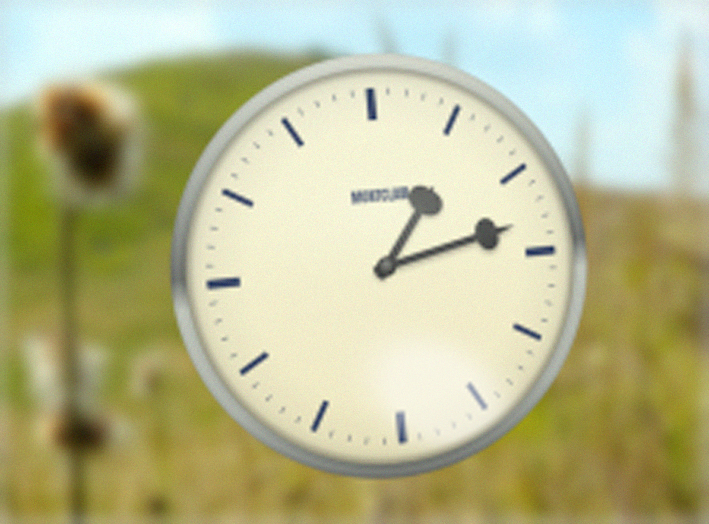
1:13
